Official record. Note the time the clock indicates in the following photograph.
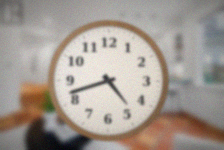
4:42
